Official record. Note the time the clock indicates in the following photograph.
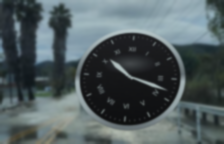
10:18
